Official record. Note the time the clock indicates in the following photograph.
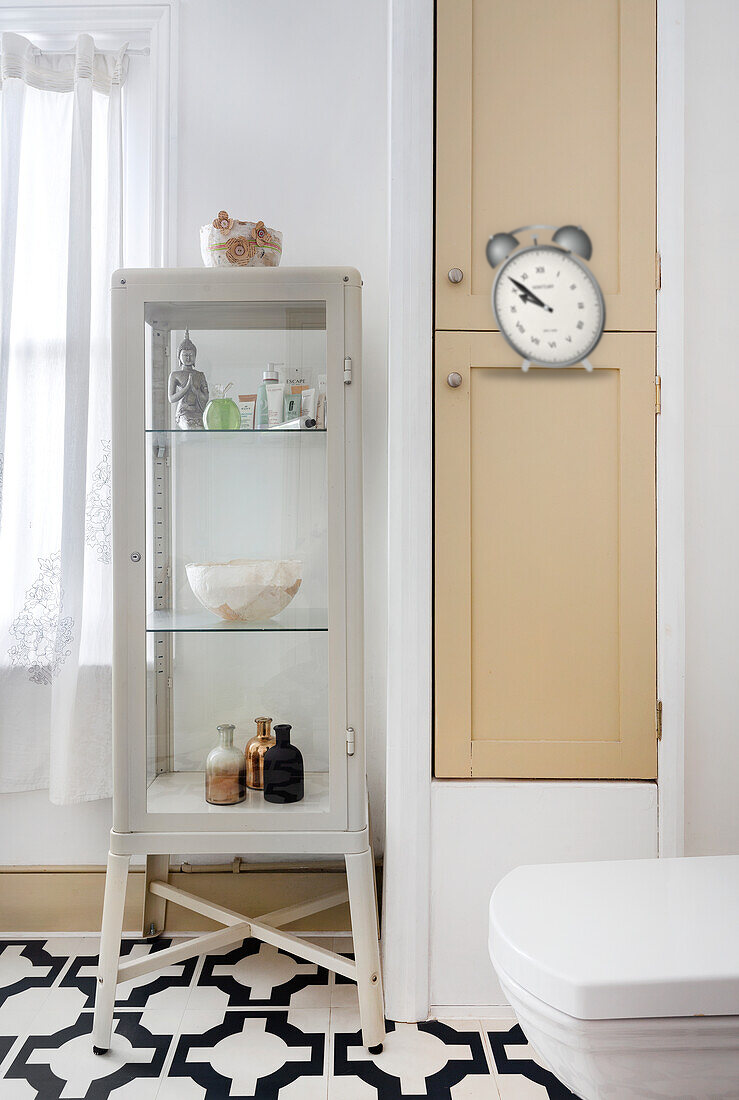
9:52
